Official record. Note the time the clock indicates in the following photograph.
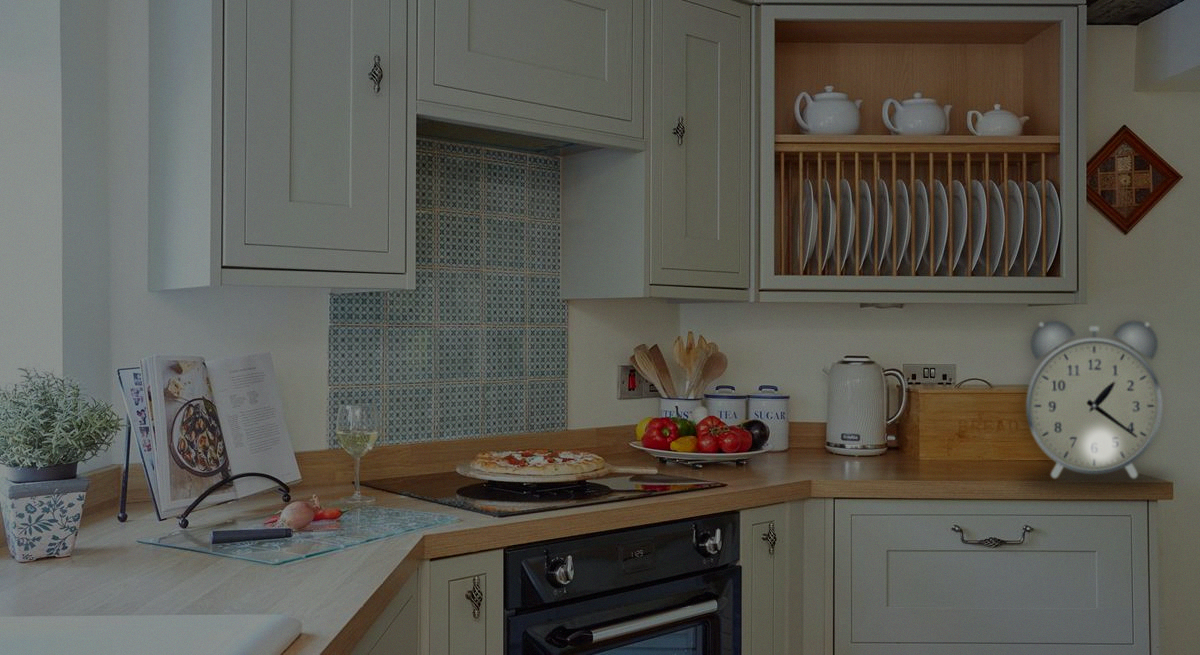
1:21
